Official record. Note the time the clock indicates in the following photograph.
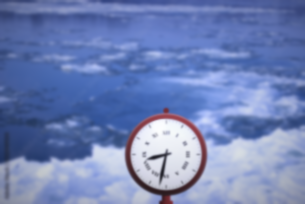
8:32
